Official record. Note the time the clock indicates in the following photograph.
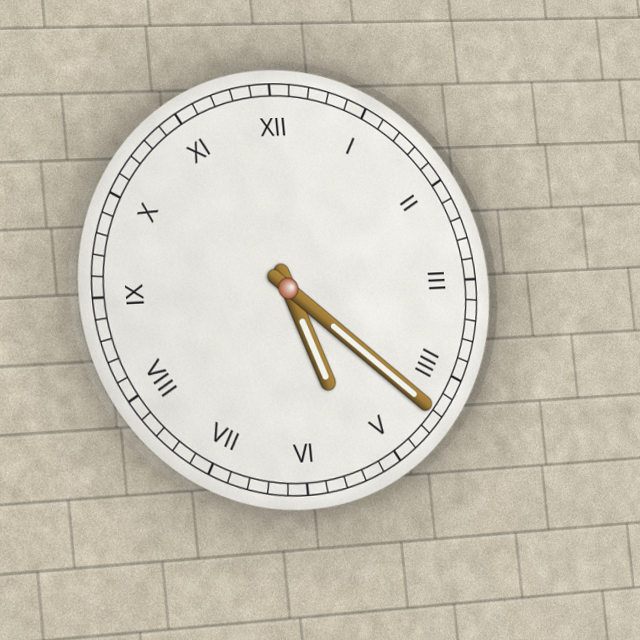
5:22
